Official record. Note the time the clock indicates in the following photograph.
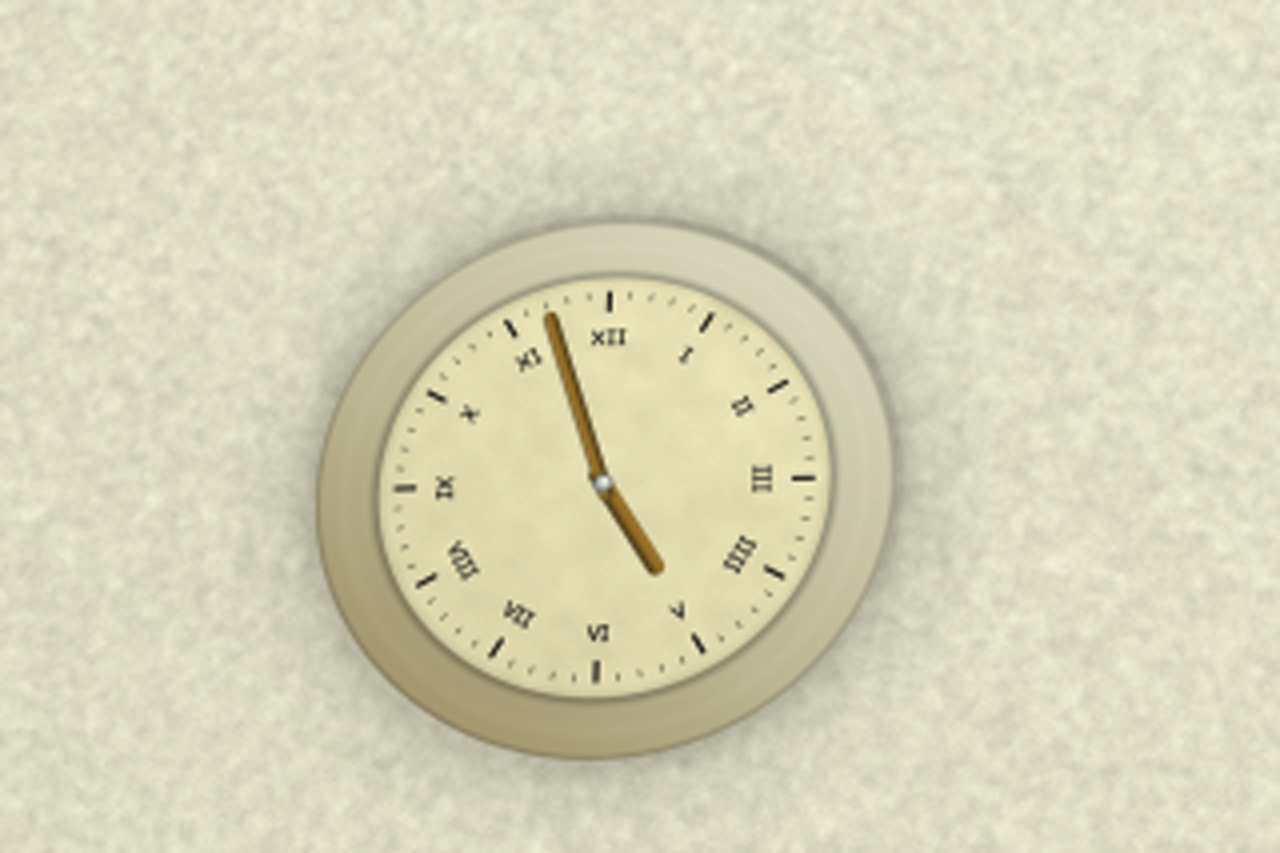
4:57
